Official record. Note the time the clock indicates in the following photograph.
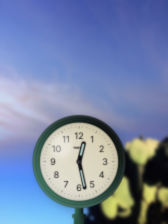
12:28
